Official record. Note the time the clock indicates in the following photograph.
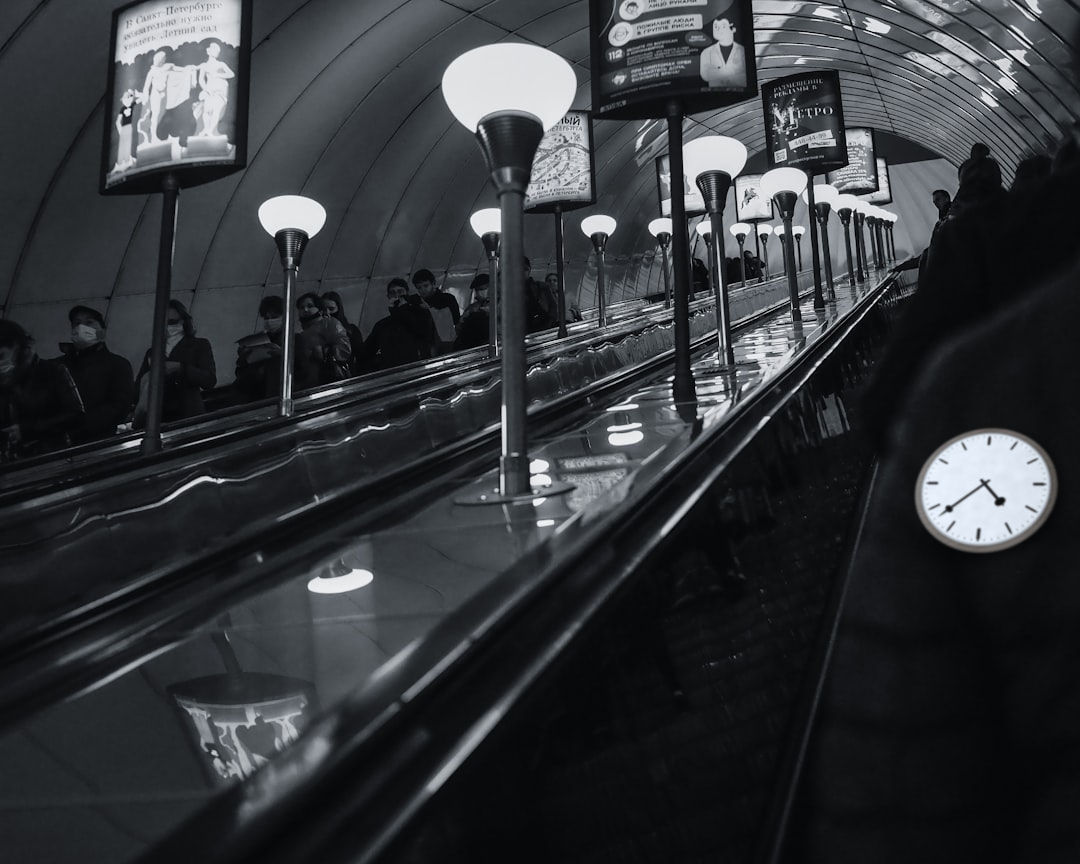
4:38
